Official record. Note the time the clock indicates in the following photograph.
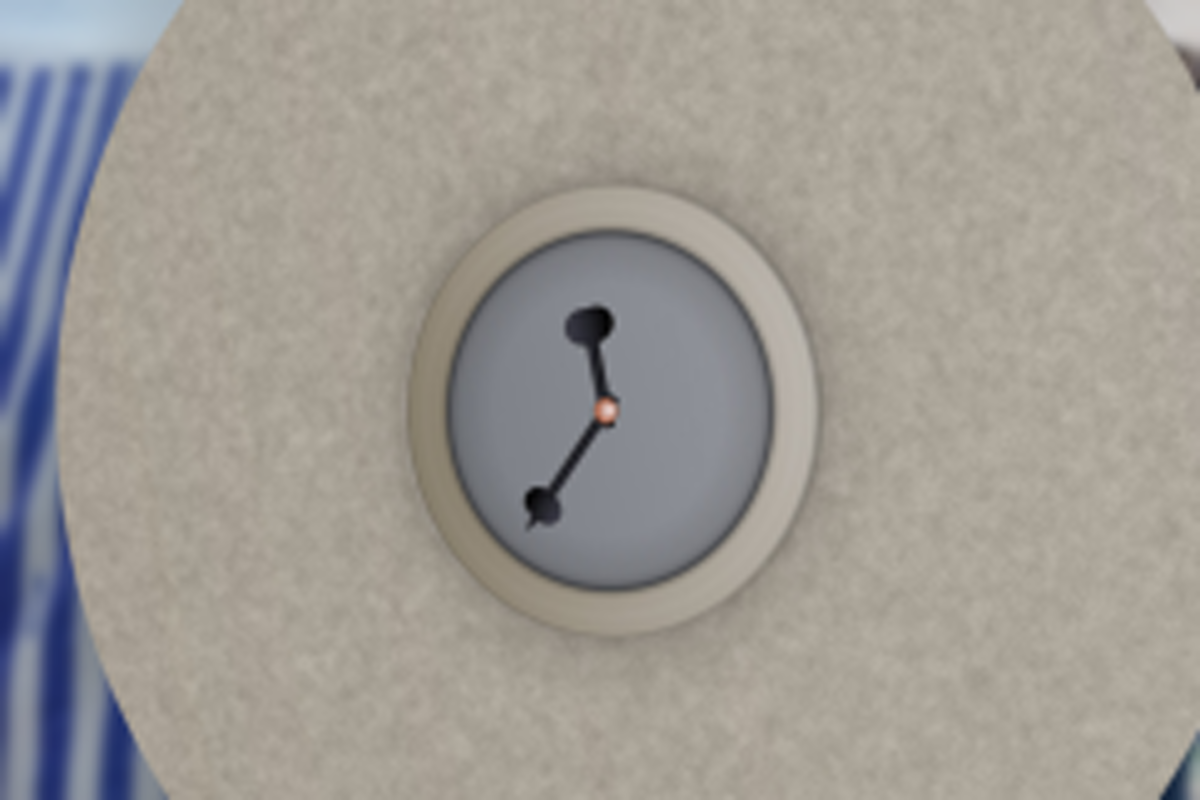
11:36
